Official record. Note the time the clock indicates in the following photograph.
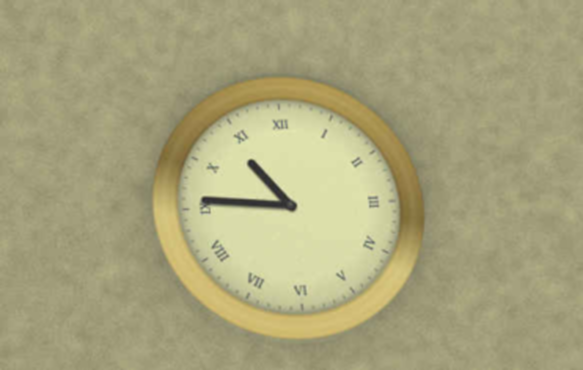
10:46
